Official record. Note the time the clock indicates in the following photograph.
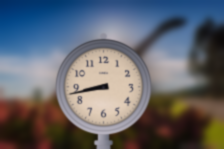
8:43
